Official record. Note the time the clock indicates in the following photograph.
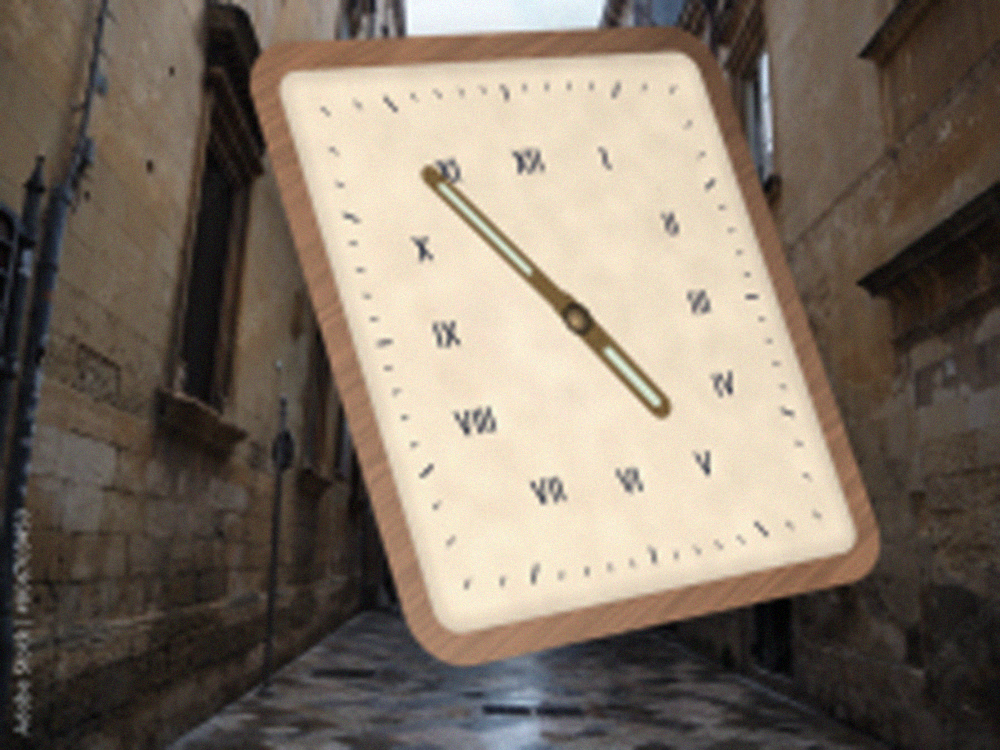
4:54
